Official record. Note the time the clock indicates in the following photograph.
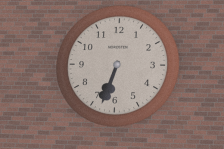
6:33
